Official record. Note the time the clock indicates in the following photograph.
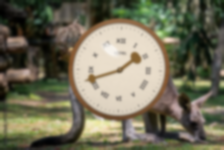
1:42
